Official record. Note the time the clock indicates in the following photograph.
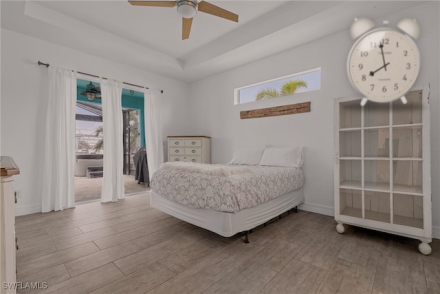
7:58
